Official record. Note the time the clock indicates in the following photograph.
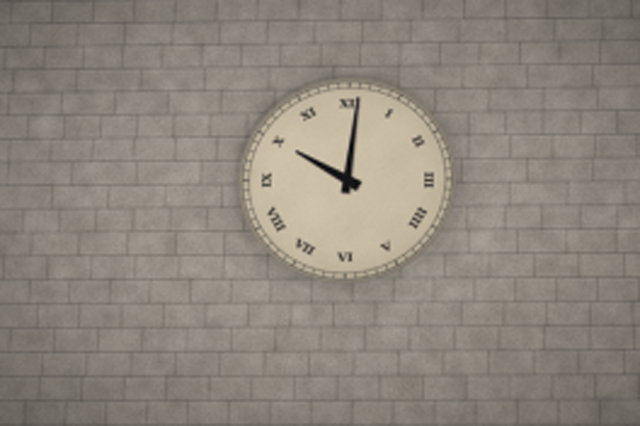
10:01
